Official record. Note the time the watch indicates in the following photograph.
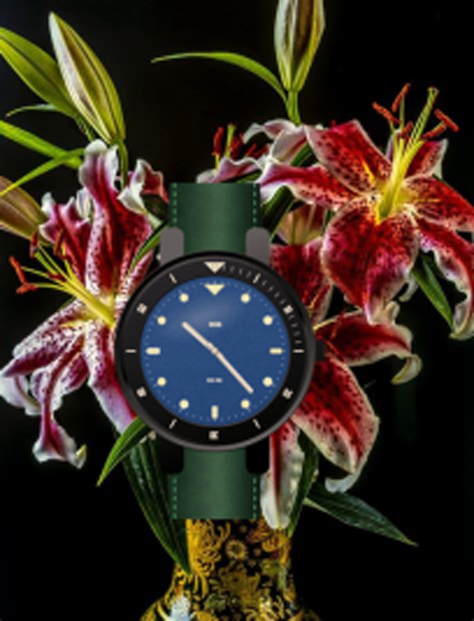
10:23
